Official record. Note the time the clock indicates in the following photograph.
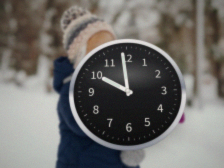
9:59
